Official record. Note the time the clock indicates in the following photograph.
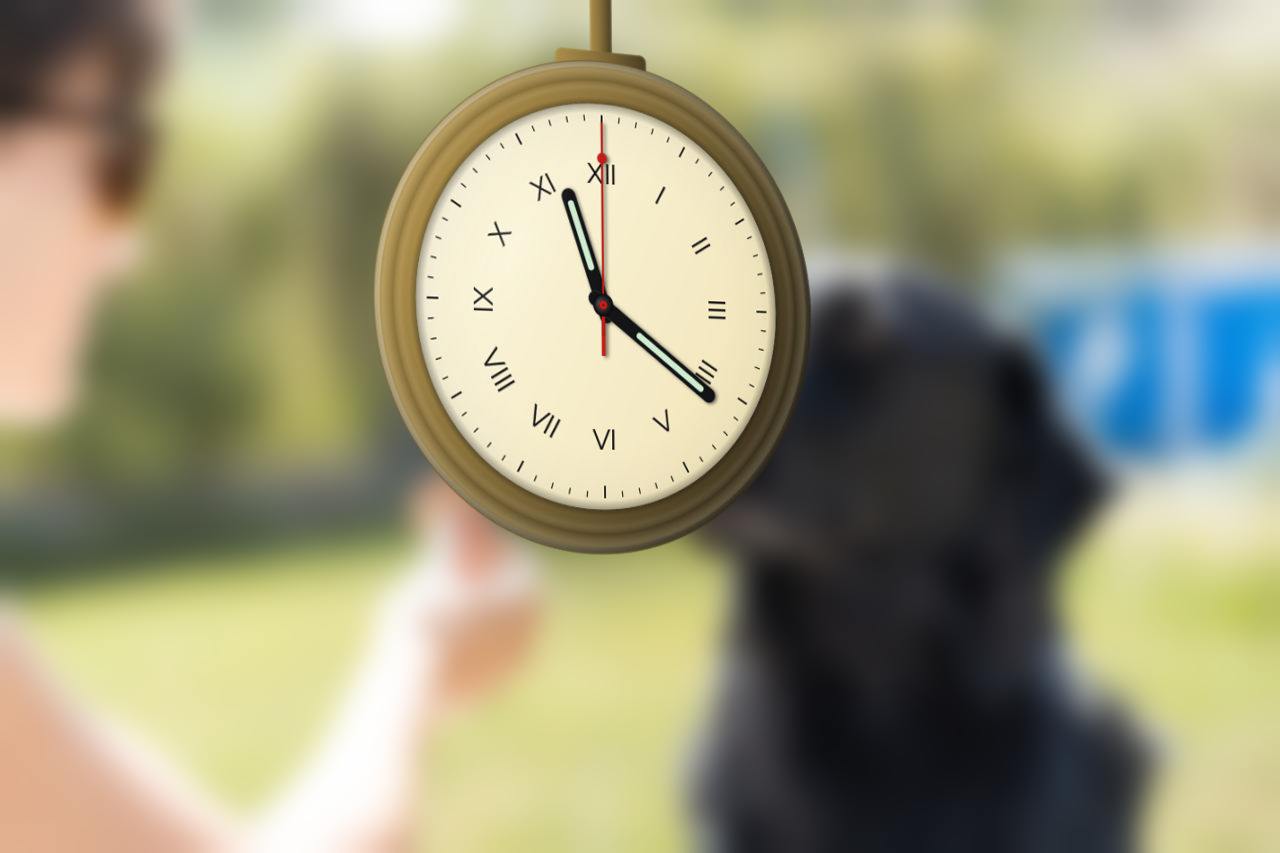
11:21:00
